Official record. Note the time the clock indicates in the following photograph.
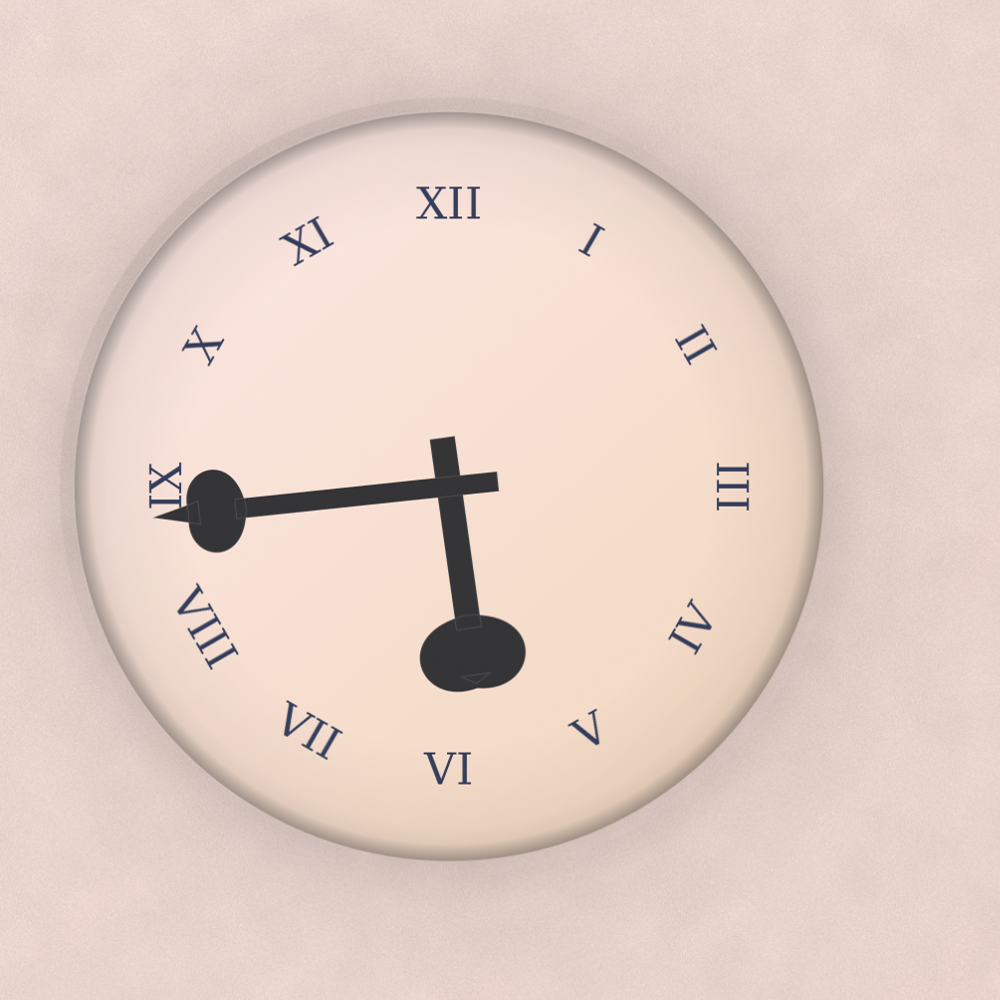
5:44
